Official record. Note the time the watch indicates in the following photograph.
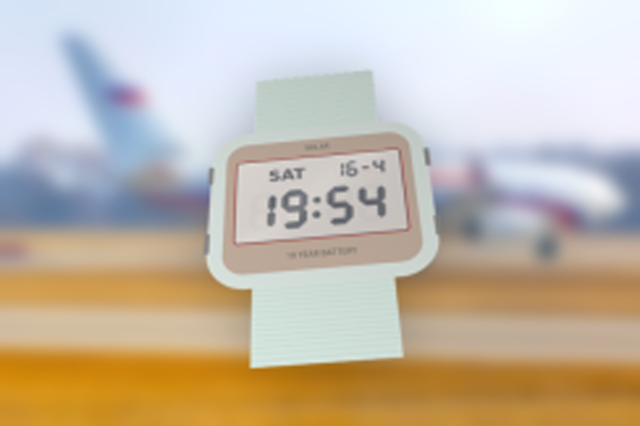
19:54
